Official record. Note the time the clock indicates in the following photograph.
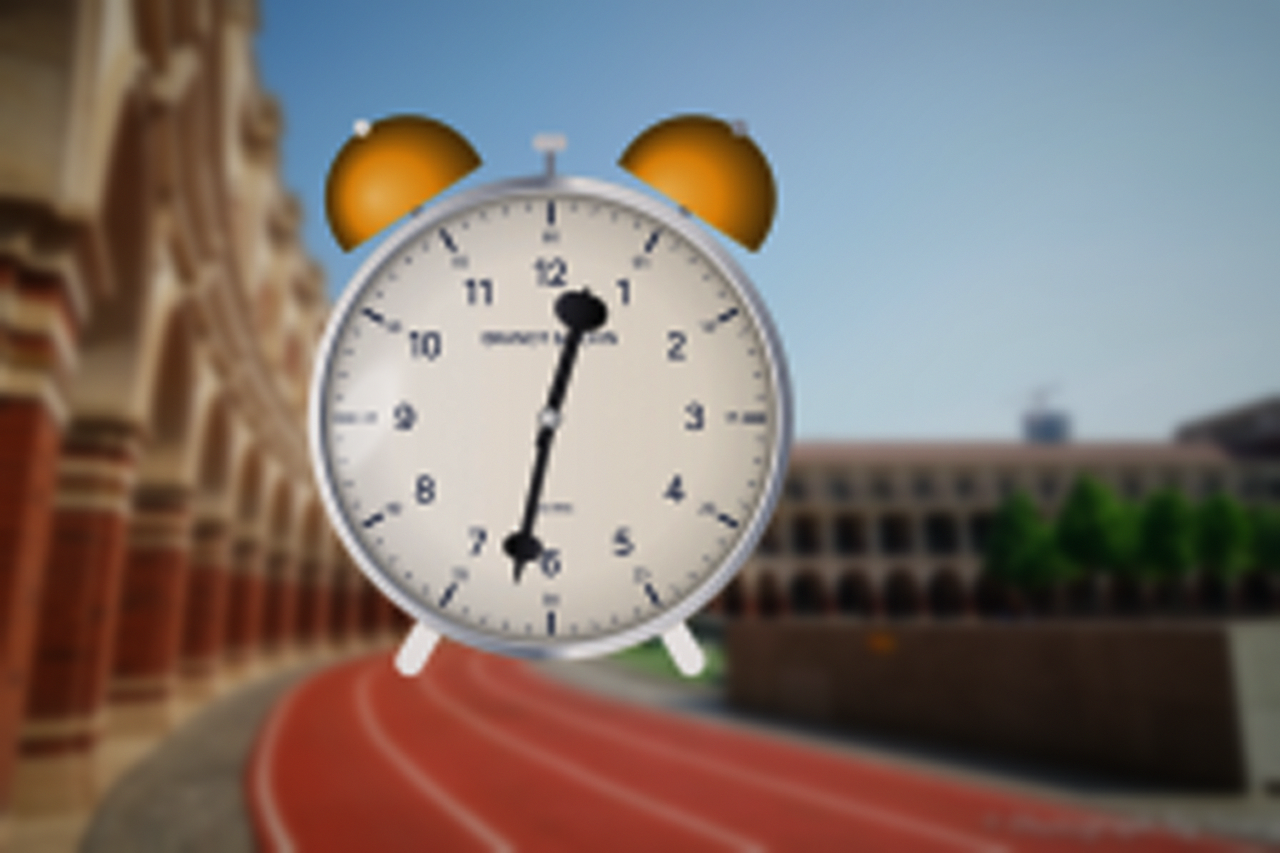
12:32
